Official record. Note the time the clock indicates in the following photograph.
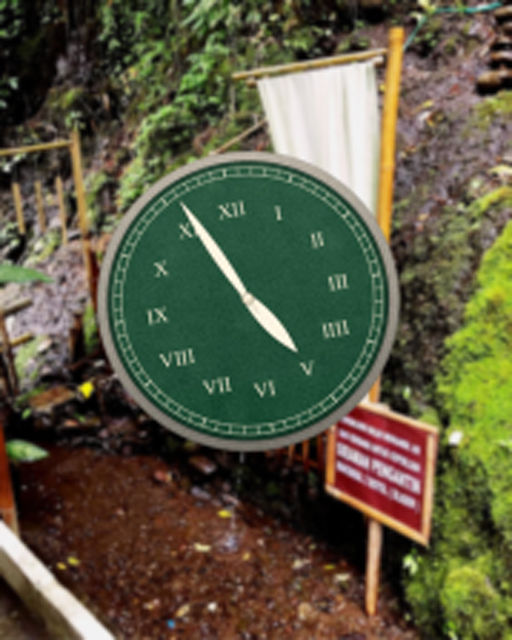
4:56
